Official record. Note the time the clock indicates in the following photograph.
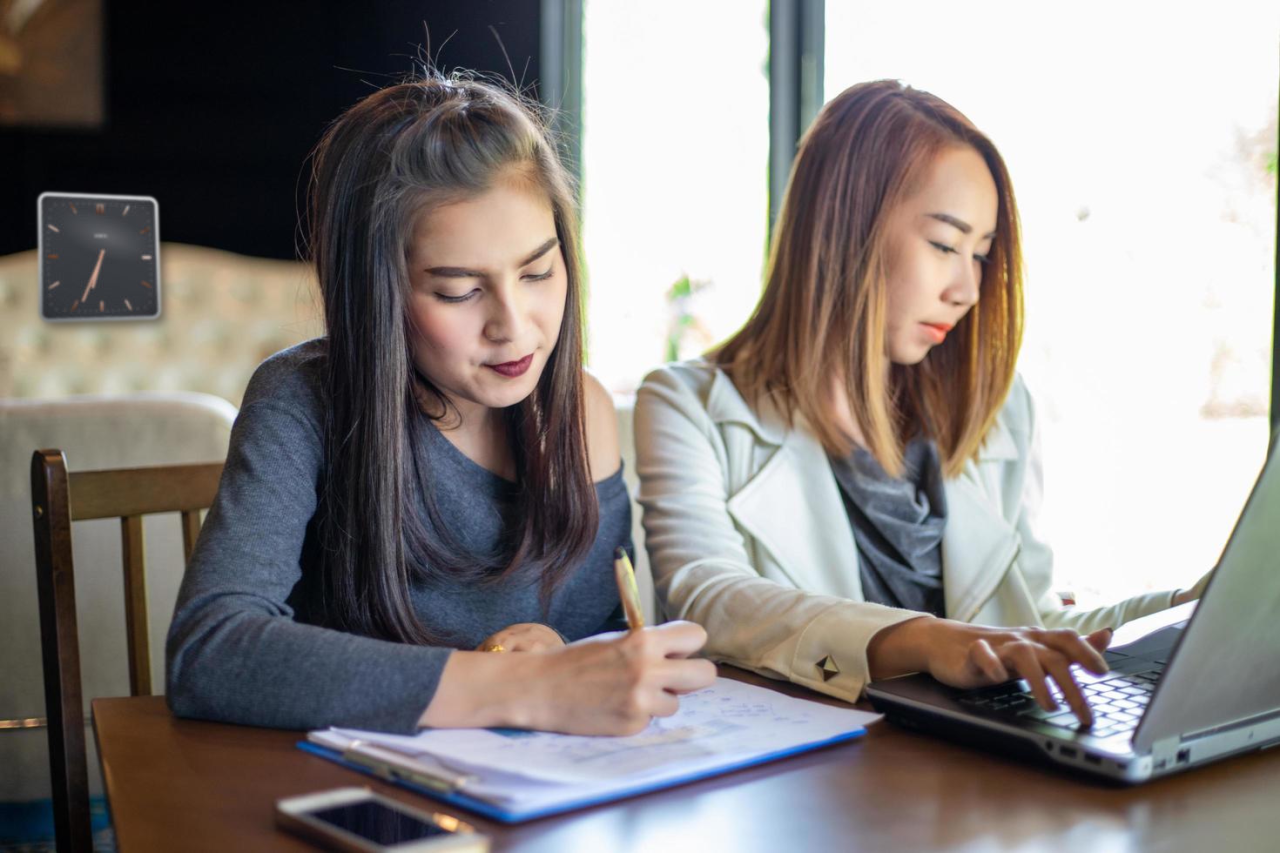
6:34
